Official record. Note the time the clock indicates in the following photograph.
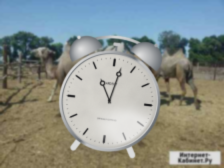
11:02
